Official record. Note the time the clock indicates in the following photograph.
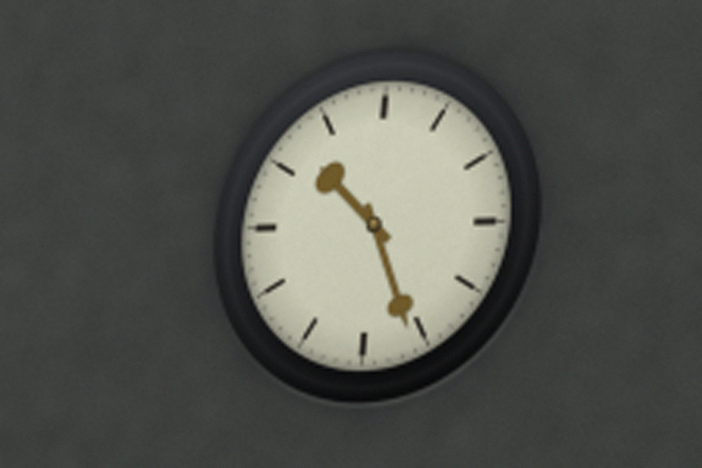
10:26
